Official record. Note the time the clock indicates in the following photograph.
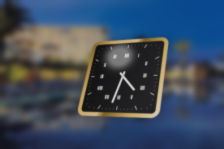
4:32
